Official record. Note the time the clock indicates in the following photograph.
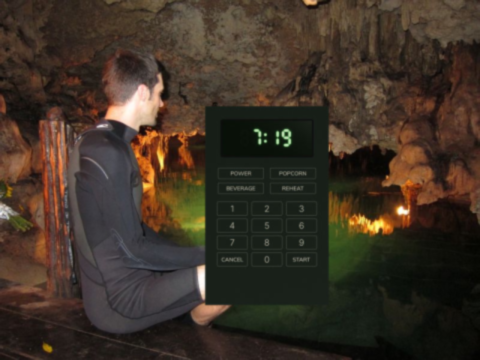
7:19
